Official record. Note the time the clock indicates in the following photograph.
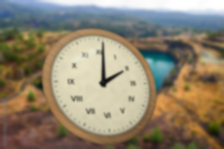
2:01
